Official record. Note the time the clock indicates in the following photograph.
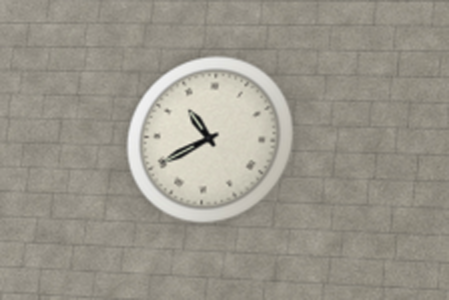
10:40
